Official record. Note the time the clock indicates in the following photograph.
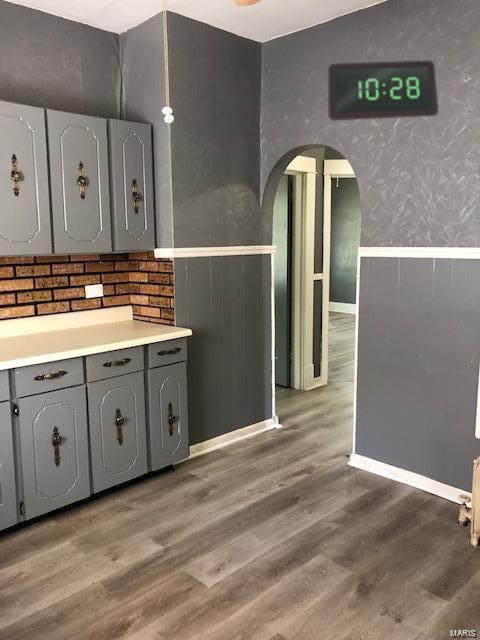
10:28
